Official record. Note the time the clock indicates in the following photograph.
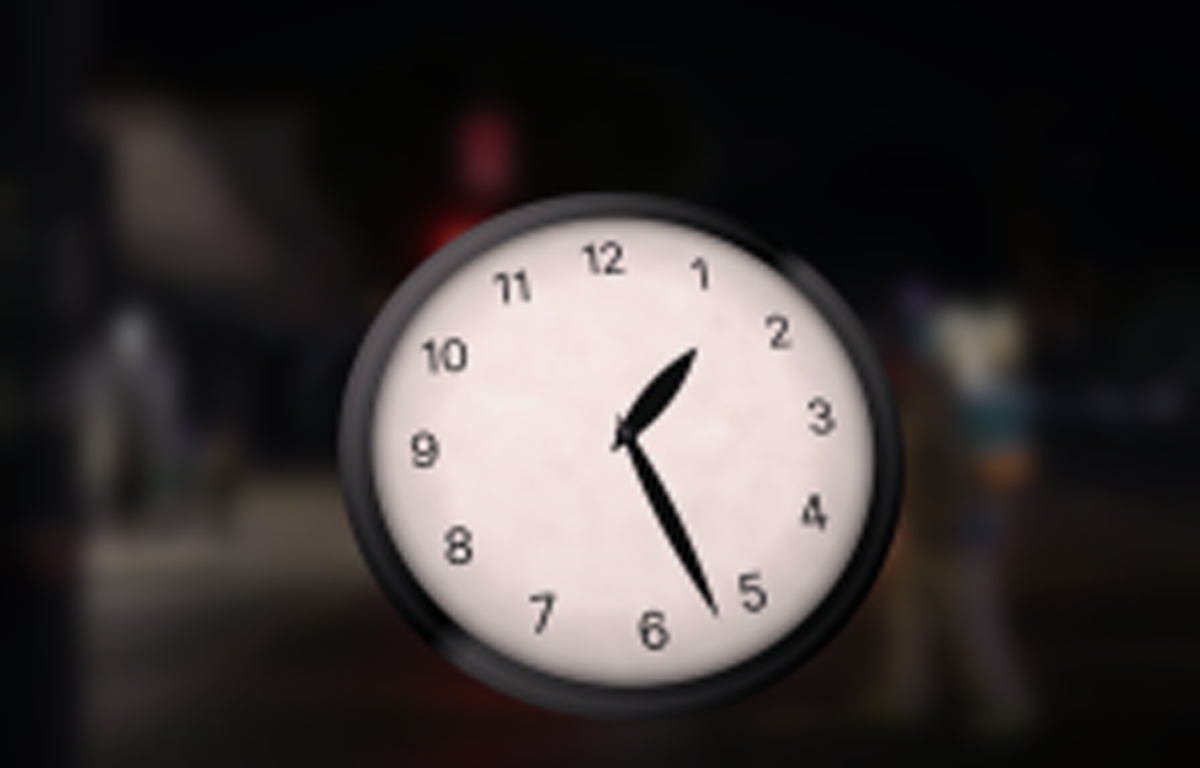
1:27
